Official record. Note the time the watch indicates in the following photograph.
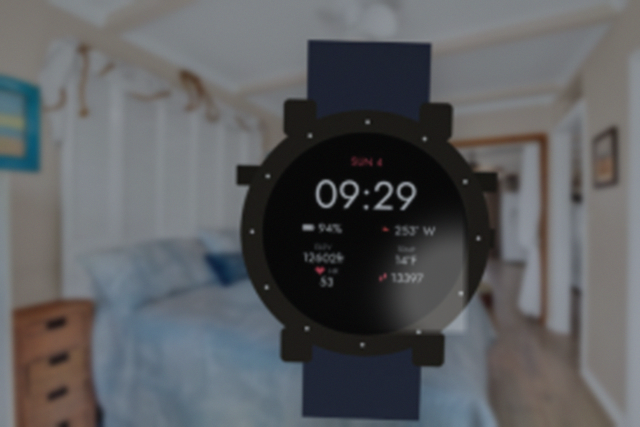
9:29
